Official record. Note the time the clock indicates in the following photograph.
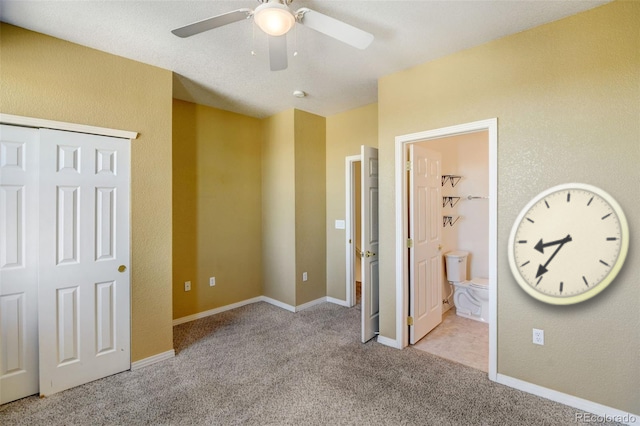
8:36
